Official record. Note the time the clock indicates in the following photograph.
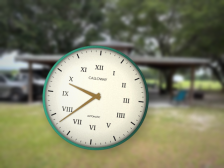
9:38
